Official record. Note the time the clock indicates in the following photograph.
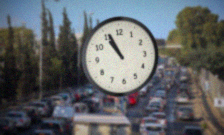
10:56
